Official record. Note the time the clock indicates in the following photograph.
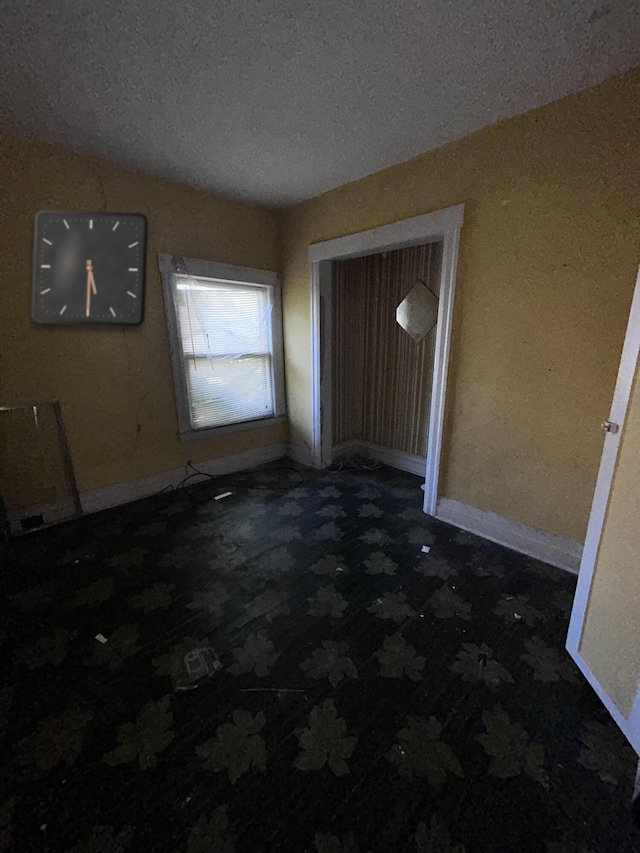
5:30
